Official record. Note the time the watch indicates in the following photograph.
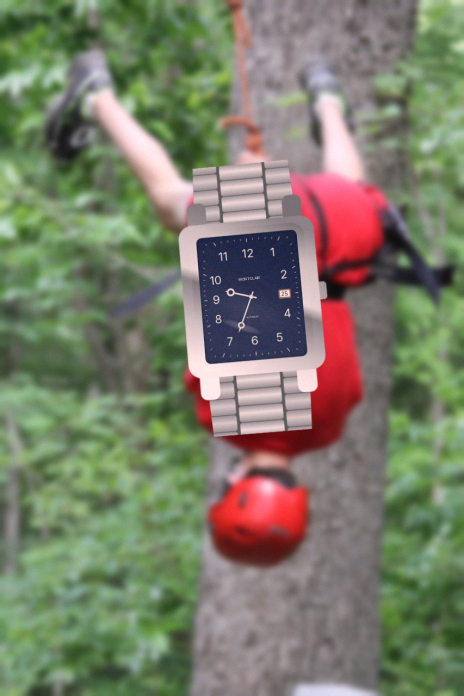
9:34
